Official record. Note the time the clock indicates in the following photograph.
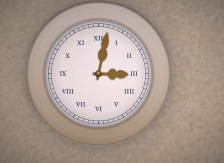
3:02
